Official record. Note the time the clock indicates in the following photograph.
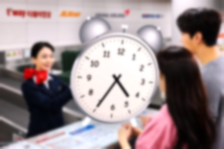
4:35
